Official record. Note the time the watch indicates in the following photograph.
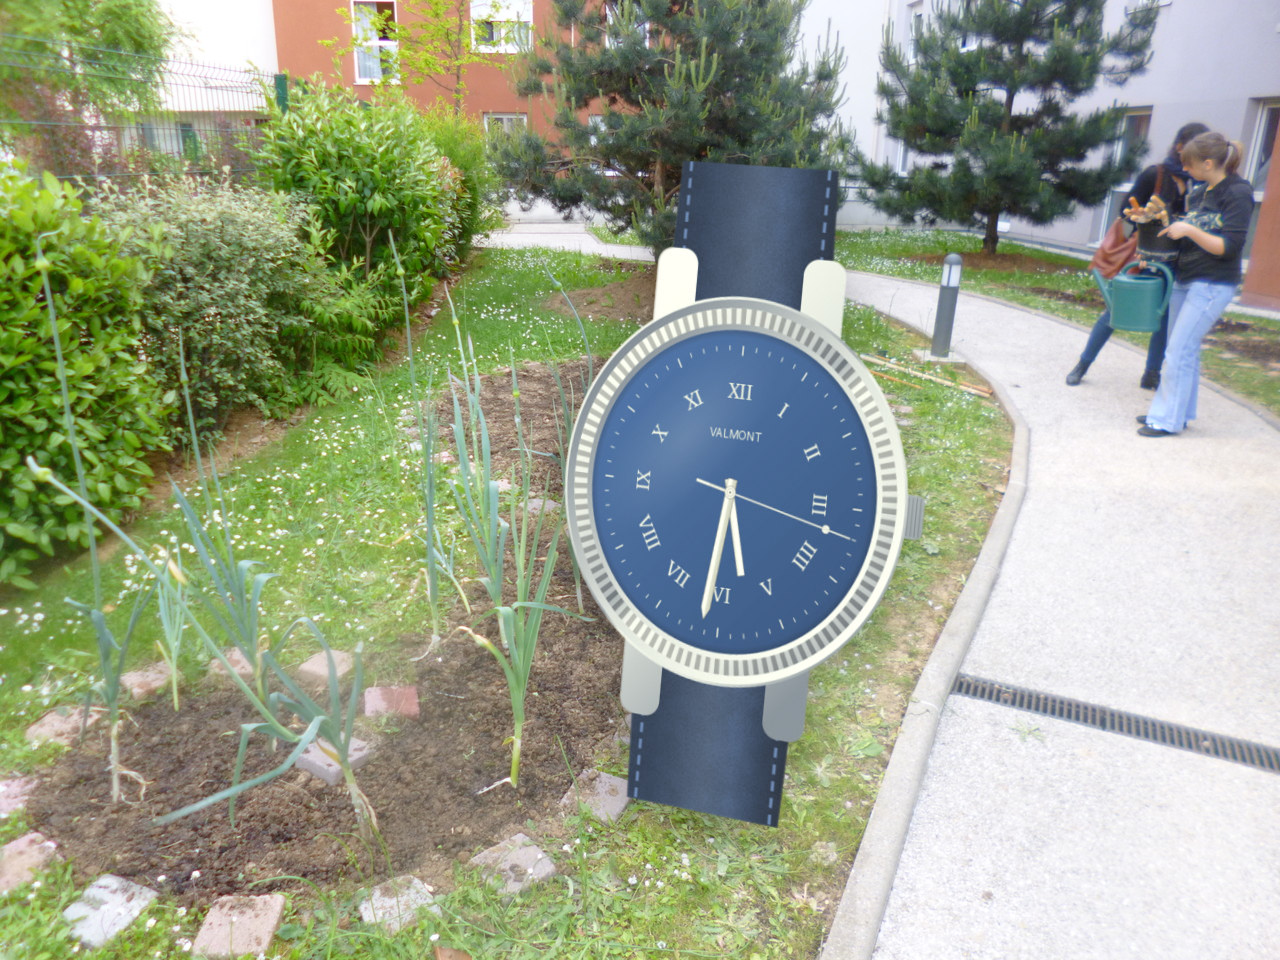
5:31:17
